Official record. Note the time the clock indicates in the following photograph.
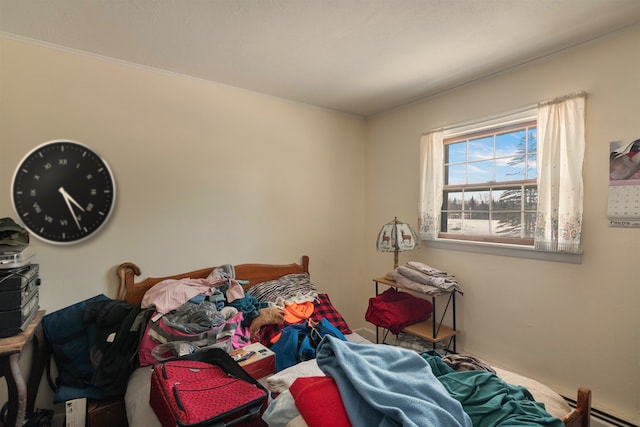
4:26
